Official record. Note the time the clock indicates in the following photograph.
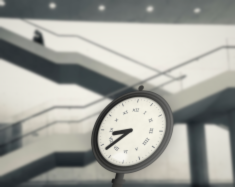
8:38
